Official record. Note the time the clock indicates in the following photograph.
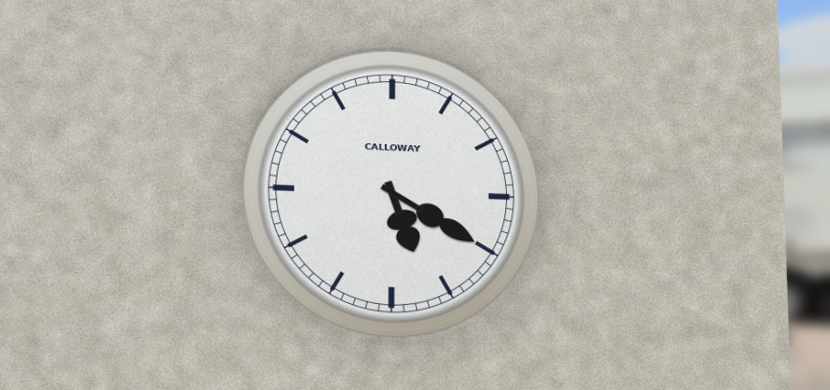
5:20
